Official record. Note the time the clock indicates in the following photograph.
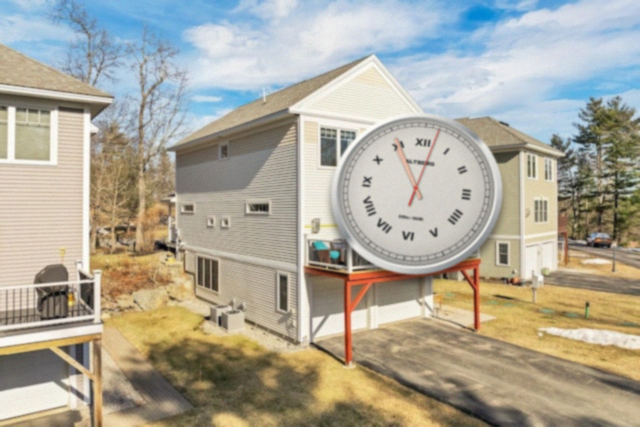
10:55:02
